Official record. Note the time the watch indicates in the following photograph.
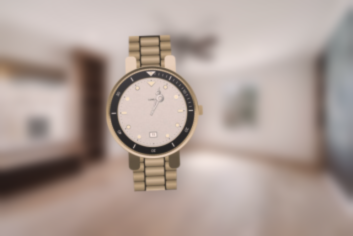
1:03
